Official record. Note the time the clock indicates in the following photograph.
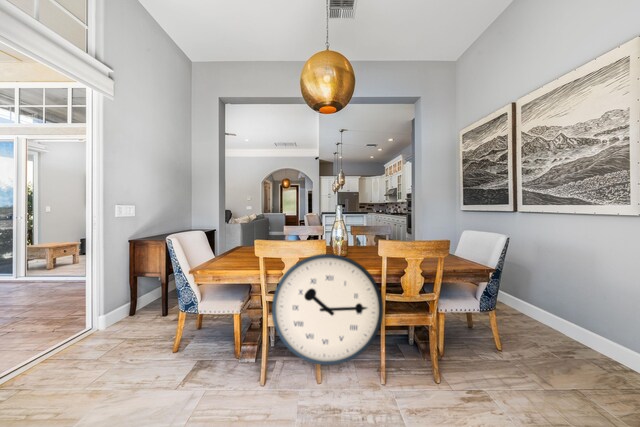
10:14
